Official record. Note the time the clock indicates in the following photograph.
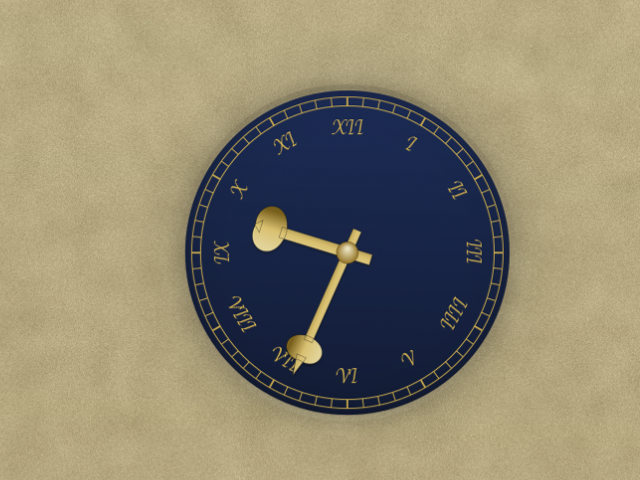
9:34
